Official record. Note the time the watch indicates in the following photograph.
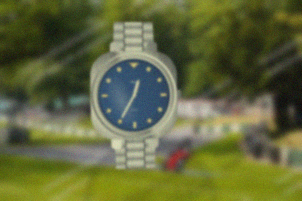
12:35
